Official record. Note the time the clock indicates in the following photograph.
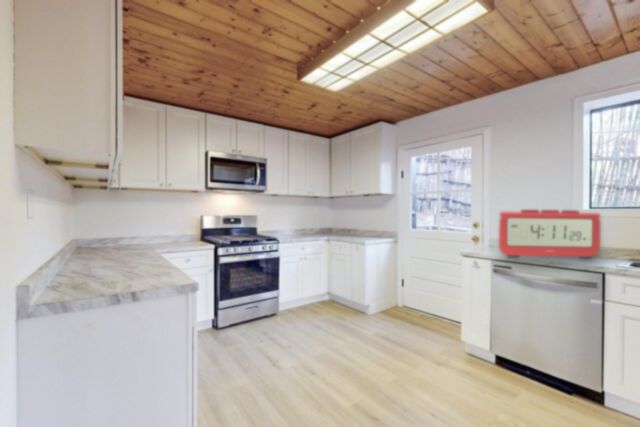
4:11
